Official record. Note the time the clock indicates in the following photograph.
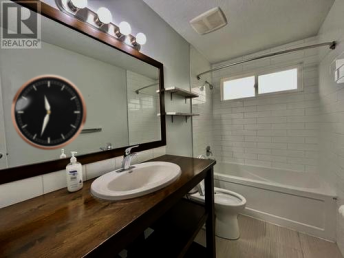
11:33
